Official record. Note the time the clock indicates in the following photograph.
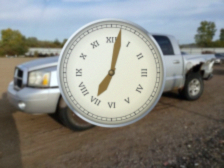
7:02
